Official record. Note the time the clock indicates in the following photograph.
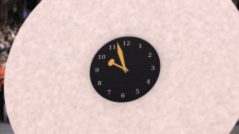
9:57
